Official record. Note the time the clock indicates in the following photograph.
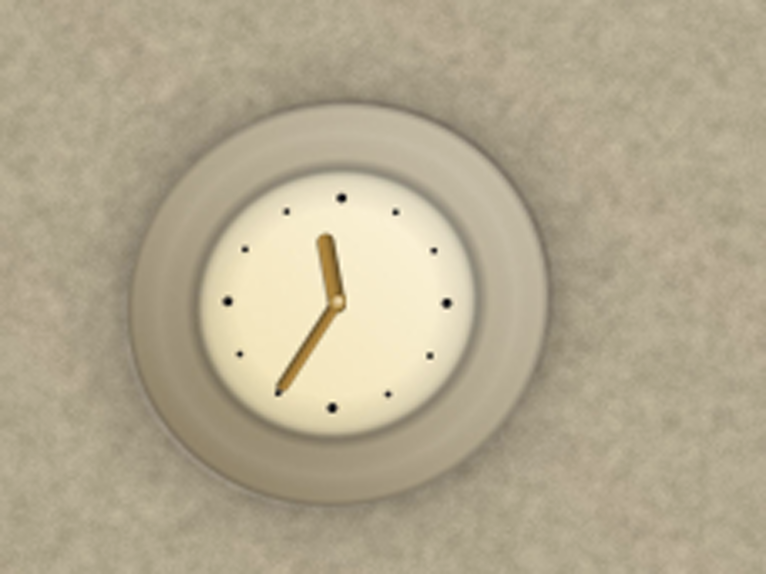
11:35
